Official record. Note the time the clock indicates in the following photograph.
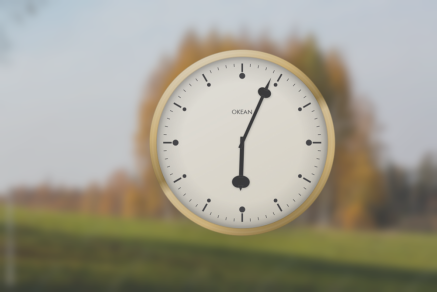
6:04
